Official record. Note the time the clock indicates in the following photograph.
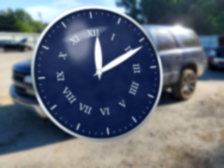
12:11
